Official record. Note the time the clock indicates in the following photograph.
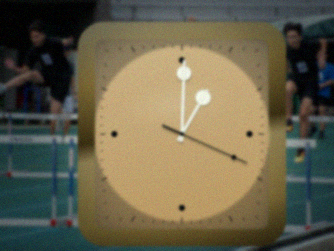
1:00:19
